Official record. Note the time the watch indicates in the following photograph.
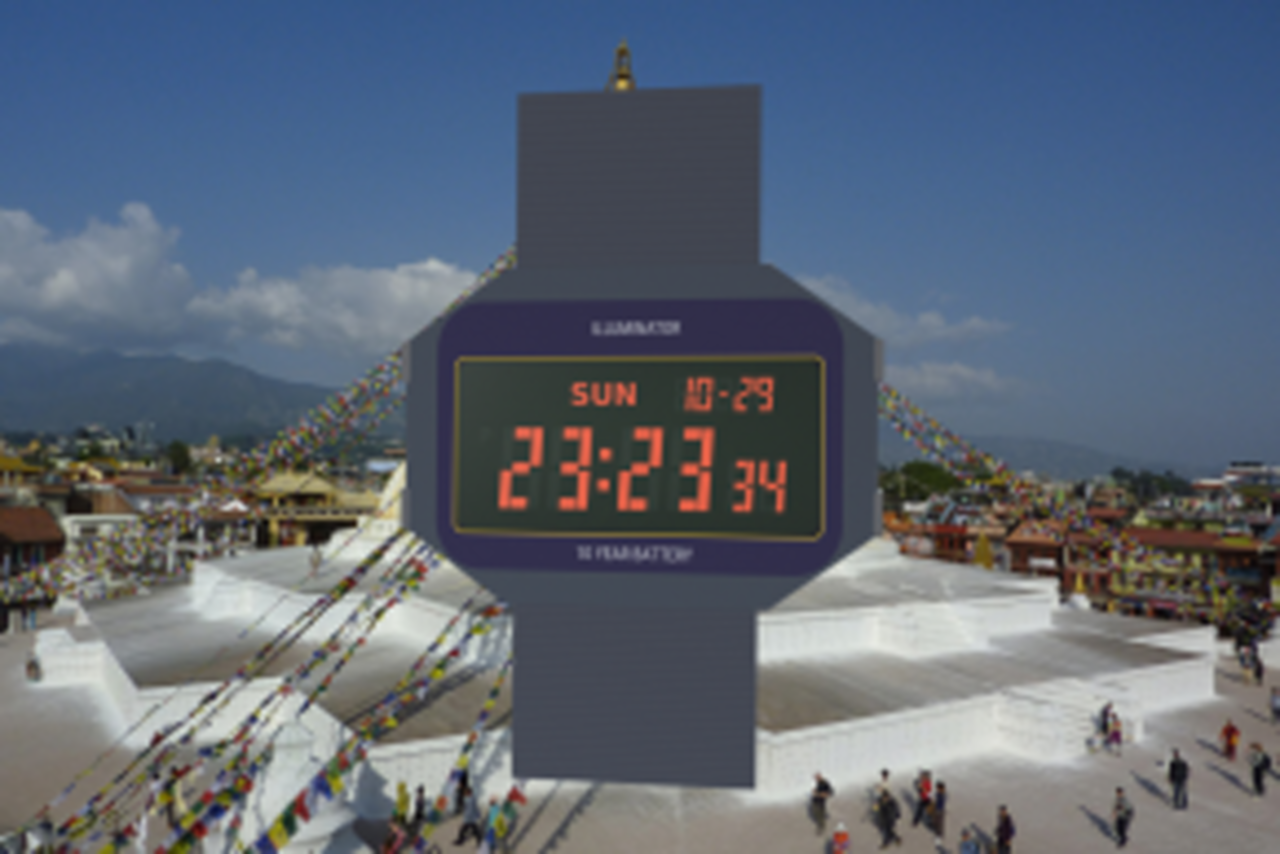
23:23:34
